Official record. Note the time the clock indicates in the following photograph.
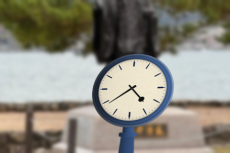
4:39
